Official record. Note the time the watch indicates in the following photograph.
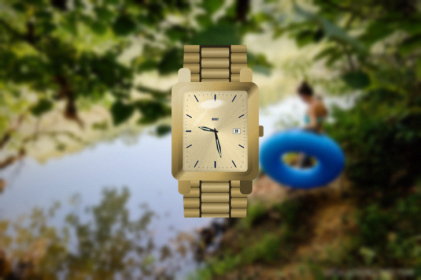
9:28
